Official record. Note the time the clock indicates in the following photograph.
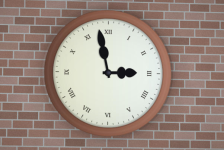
2:58
